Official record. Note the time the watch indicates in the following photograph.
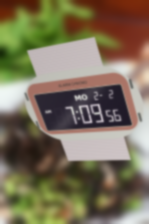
7:09:56
